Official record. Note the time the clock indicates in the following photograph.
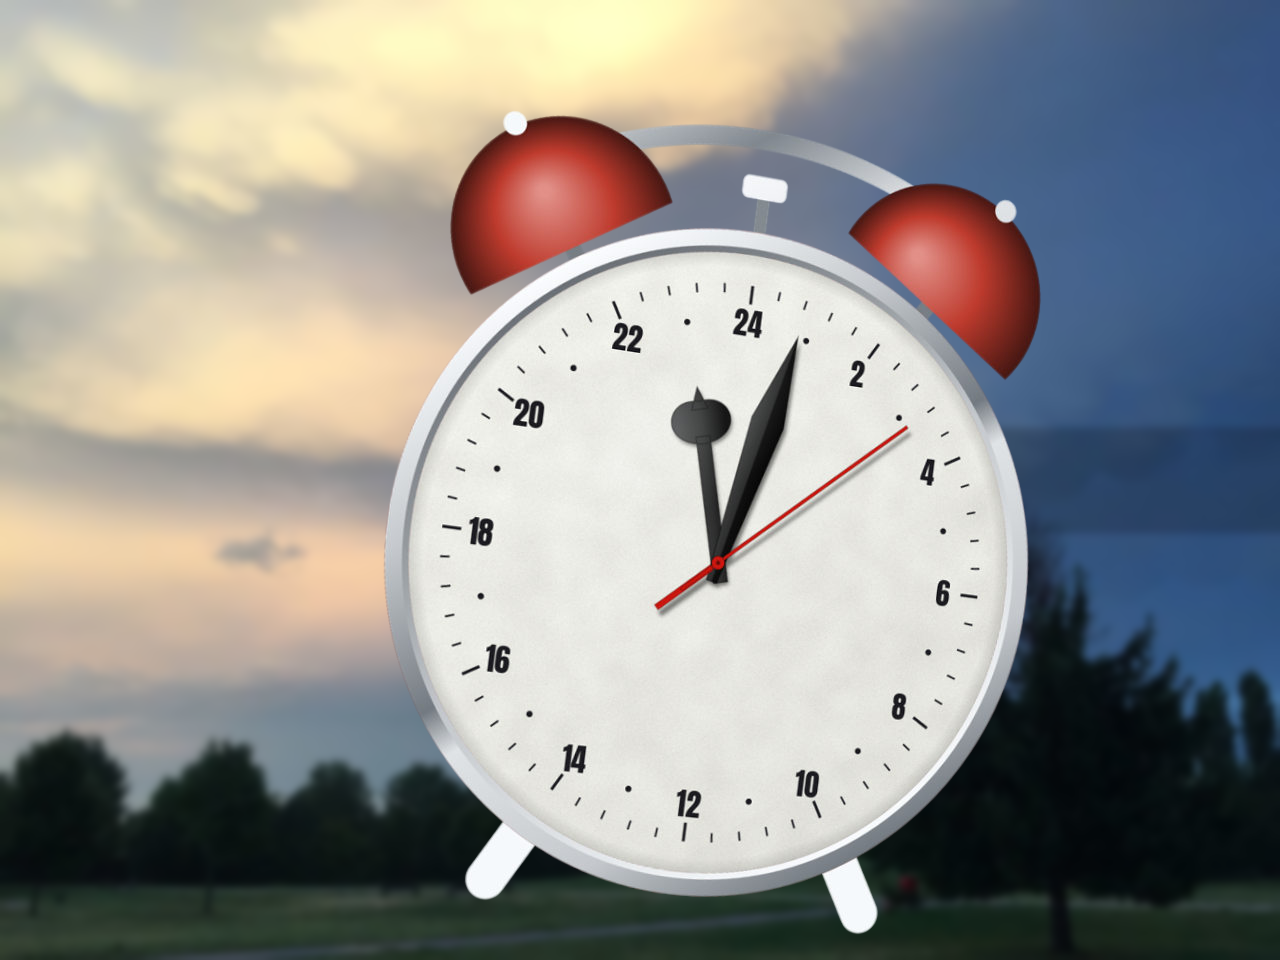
23:02:08
